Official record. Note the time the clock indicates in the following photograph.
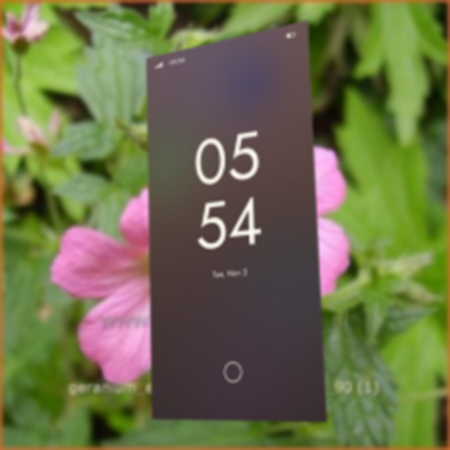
5:54
